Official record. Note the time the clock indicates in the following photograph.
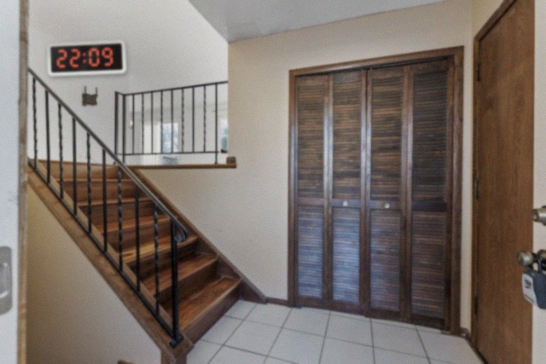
22:09
